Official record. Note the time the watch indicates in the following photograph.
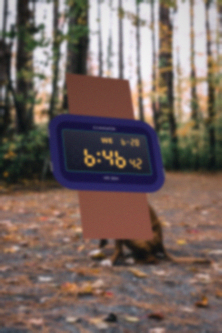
6:46
